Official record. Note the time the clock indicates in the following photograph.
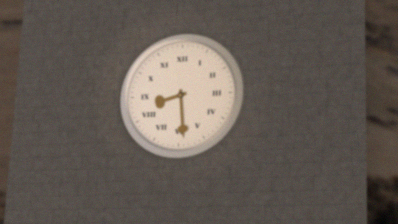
8:29
